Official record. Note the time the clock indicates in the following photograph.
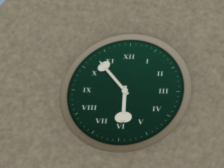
5:53
